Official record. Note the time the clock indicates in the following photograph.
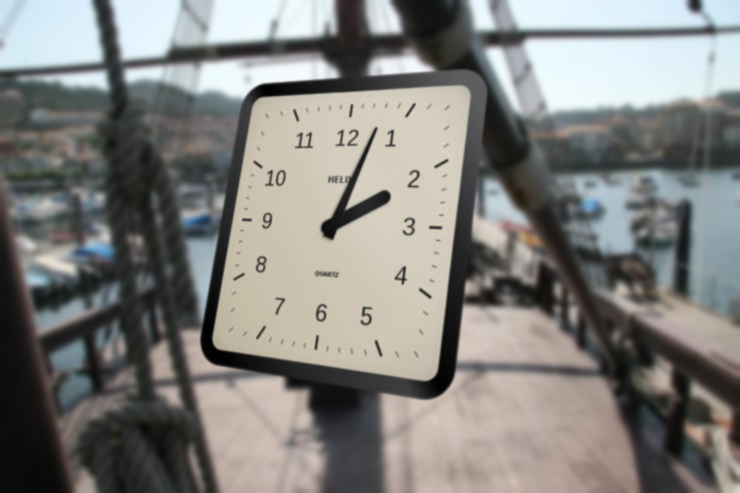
2:03
